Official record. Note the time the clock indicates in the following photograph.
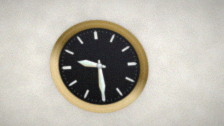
9:30
